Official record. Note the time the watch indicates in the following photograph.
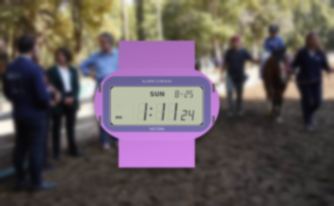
1:11:24
